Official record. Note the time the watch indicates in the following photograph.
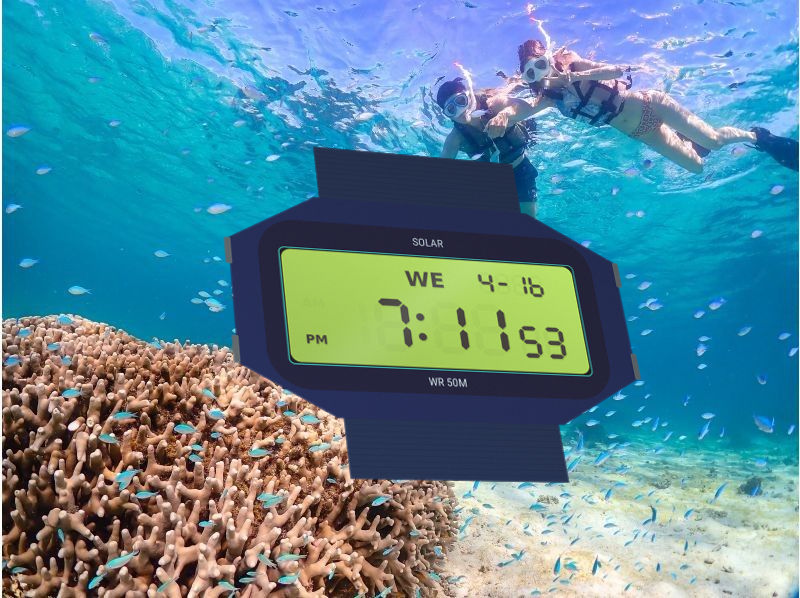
7:11:53
